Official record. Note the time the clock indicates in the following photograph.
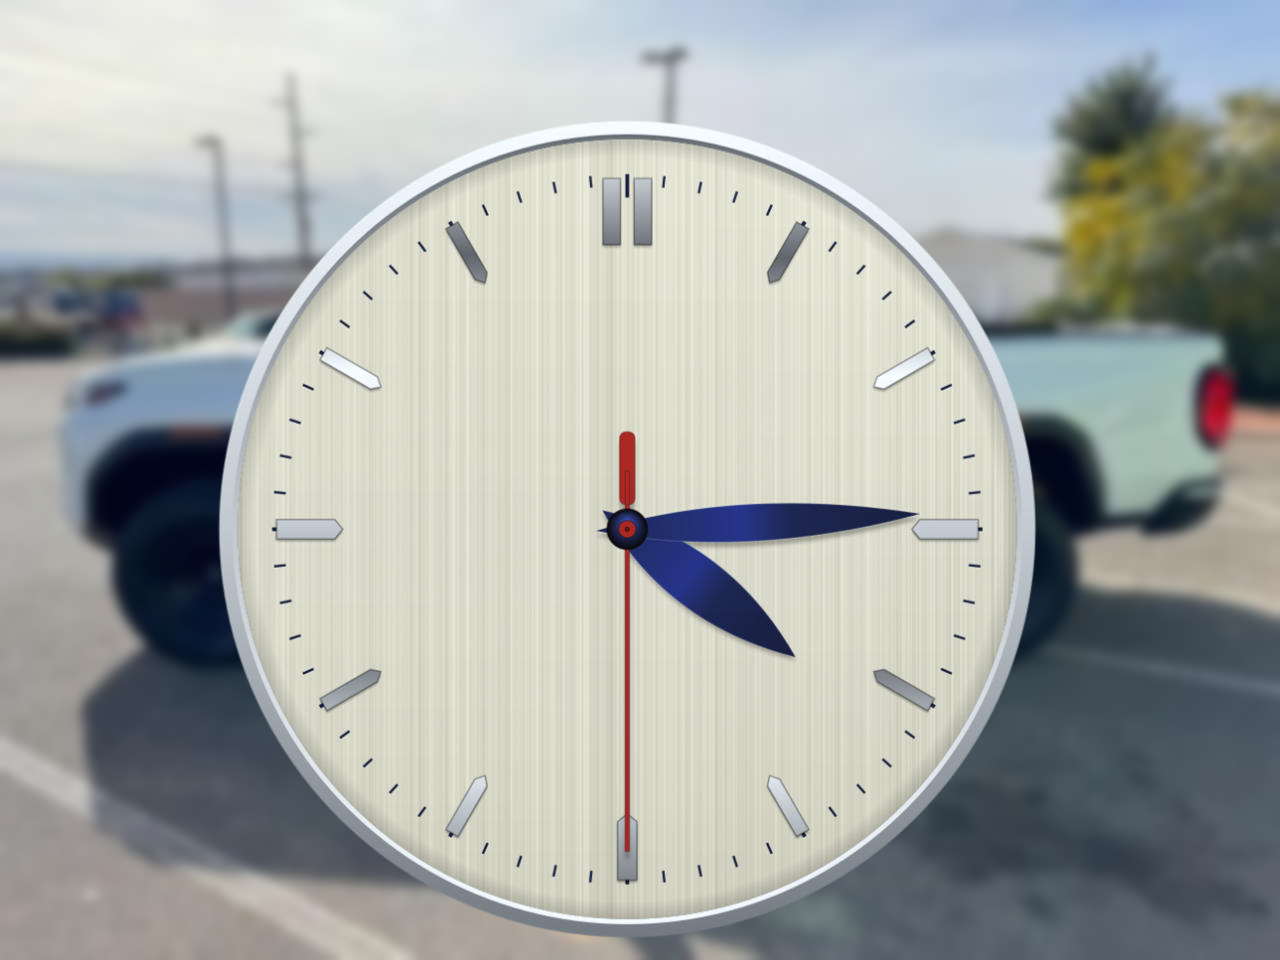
4:14:30
